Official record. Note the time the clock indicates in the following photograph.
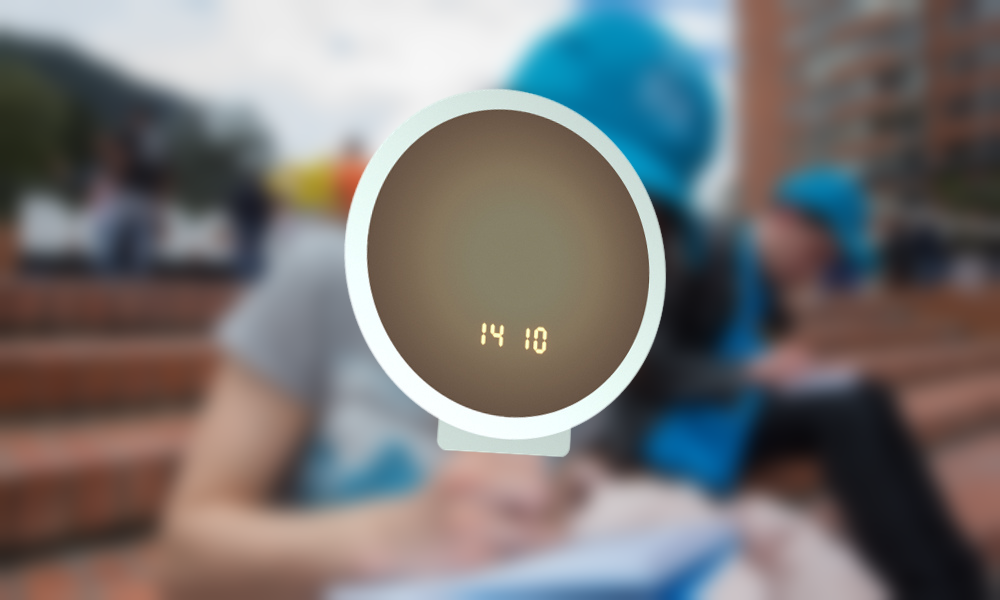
14:10
